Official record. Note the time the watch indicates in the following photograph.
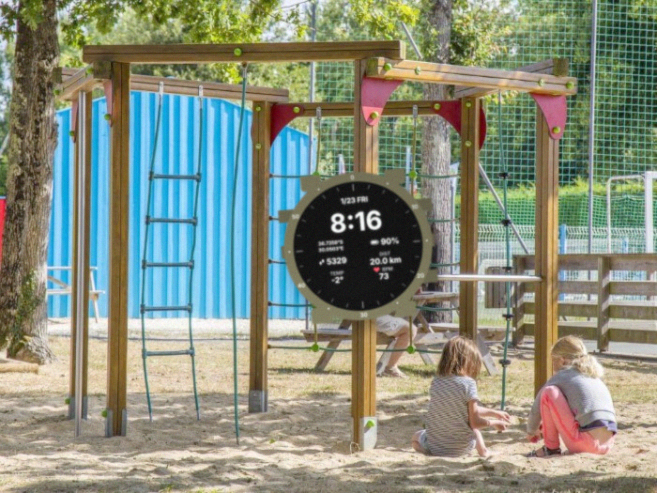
8:16
